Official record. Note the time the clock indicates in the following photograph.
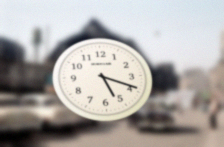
5:19
